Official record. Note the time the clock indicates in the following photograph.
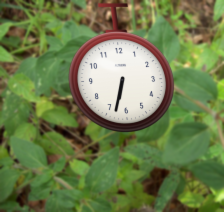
6:33
